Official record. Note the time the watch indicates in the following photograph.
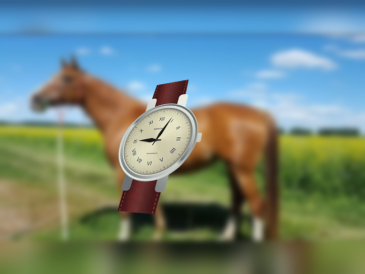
9:04
